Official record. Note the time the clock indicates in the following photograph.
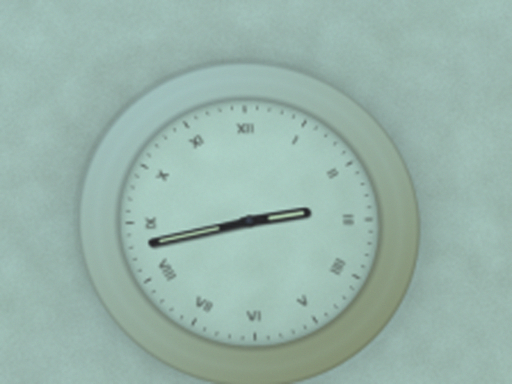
2:43
